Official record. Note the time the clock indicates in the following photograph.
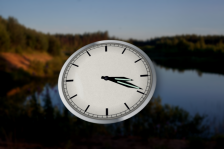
3:19
